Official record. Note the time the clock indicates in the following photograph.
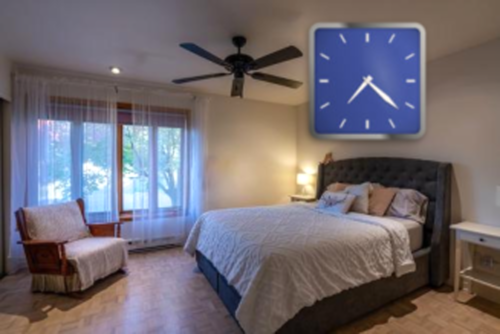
7:22
